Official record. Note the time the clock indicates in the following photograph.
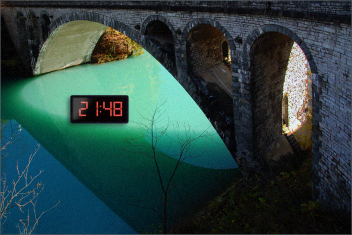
21:48
